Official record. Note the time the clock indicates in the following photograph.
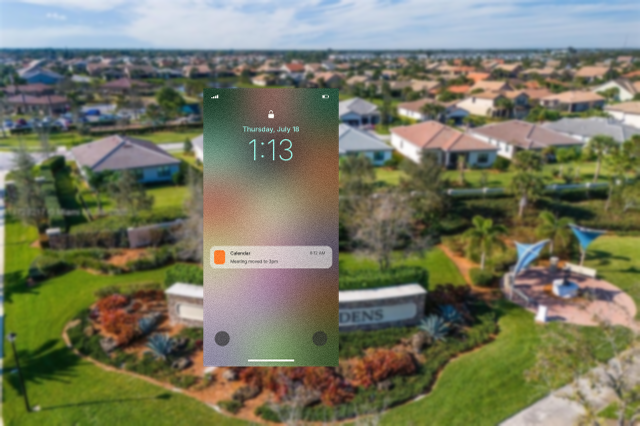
1:13
